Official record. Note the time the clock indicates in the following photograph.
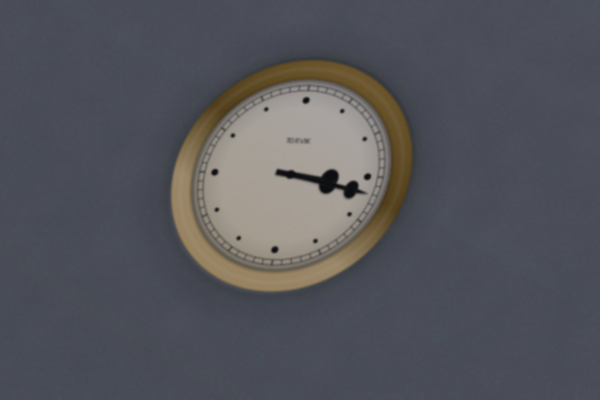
3:17
